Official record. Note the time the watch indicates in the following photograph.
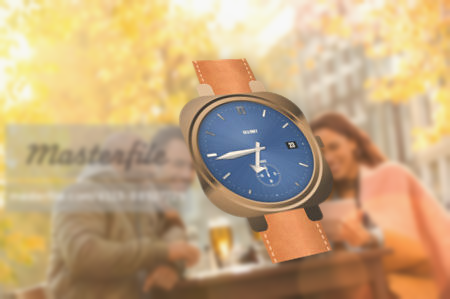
6:44
